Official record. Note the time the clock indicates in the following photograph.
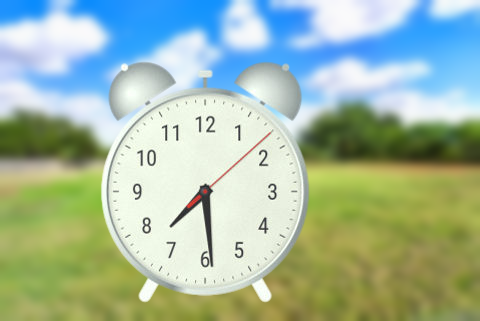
7:29:08
